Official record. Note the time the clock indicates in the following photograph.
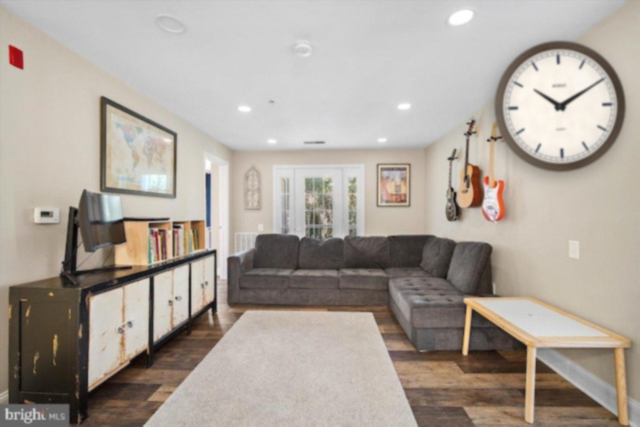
10:10
